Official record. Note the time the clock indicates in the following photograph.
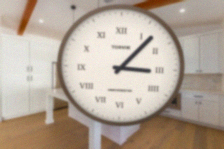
3:07
